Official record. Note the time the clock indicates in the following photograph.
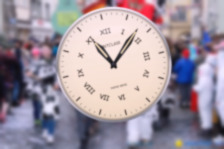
11:08
